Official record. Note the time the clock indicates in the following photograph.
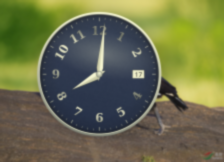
8:01
